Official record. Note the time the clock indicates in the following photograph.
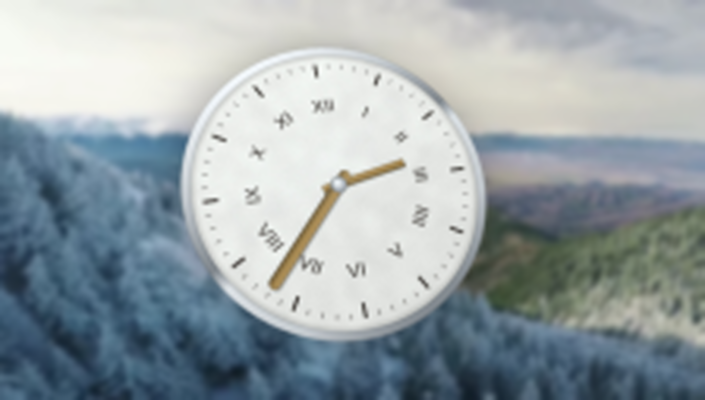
2:37
